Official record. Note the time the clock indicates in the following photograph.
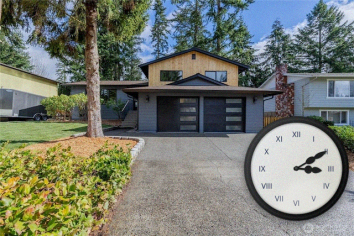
3:10
